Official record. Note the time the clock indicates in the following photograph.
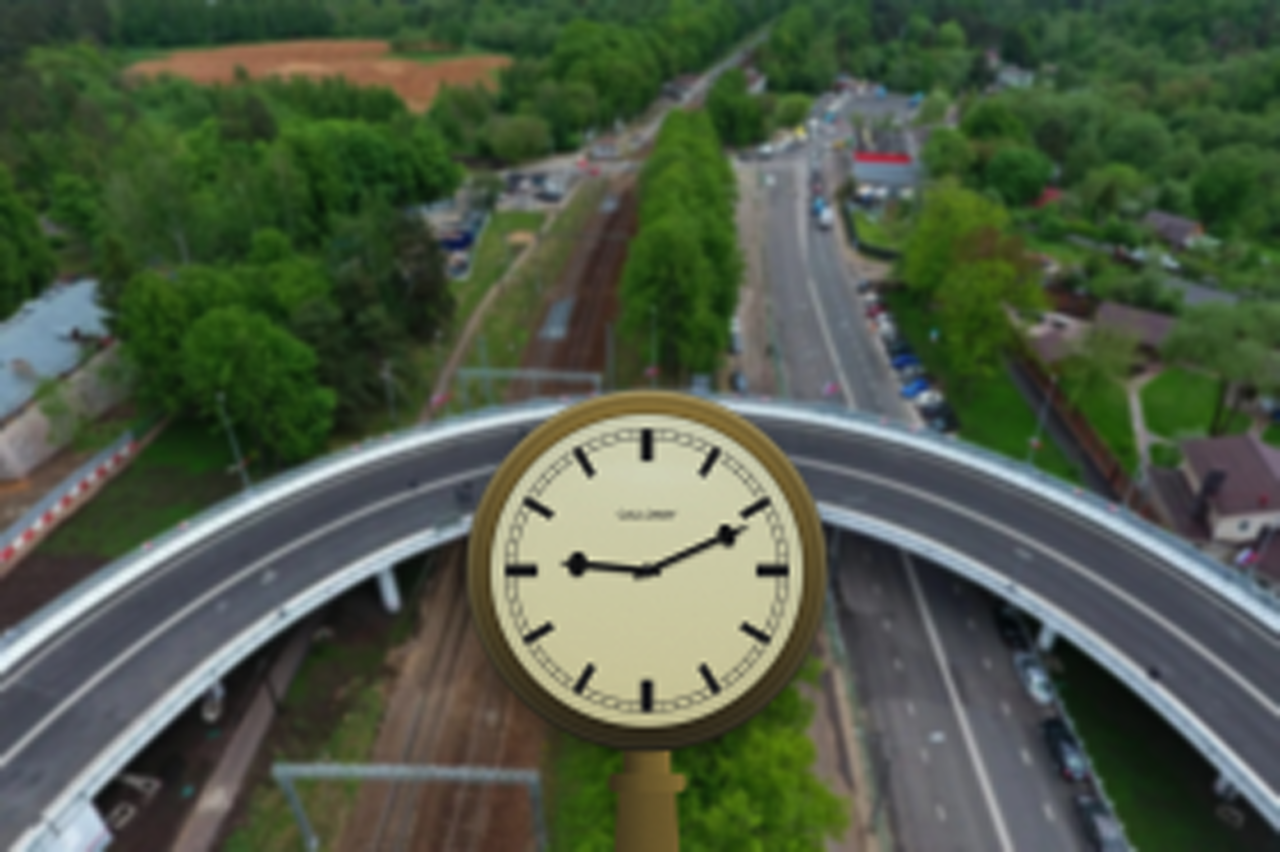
9:11
